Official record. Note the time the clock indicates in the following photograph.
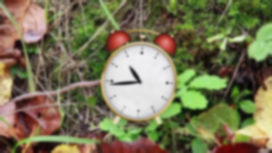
10:44
